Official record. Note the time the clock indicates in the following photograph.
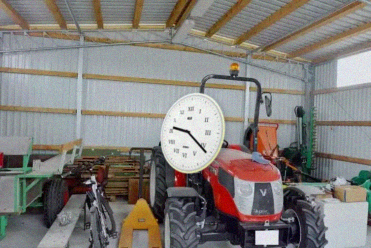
9:21
